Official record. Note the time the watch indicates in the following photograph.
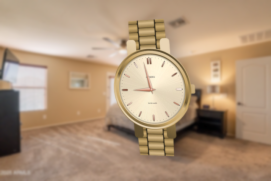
8:58
